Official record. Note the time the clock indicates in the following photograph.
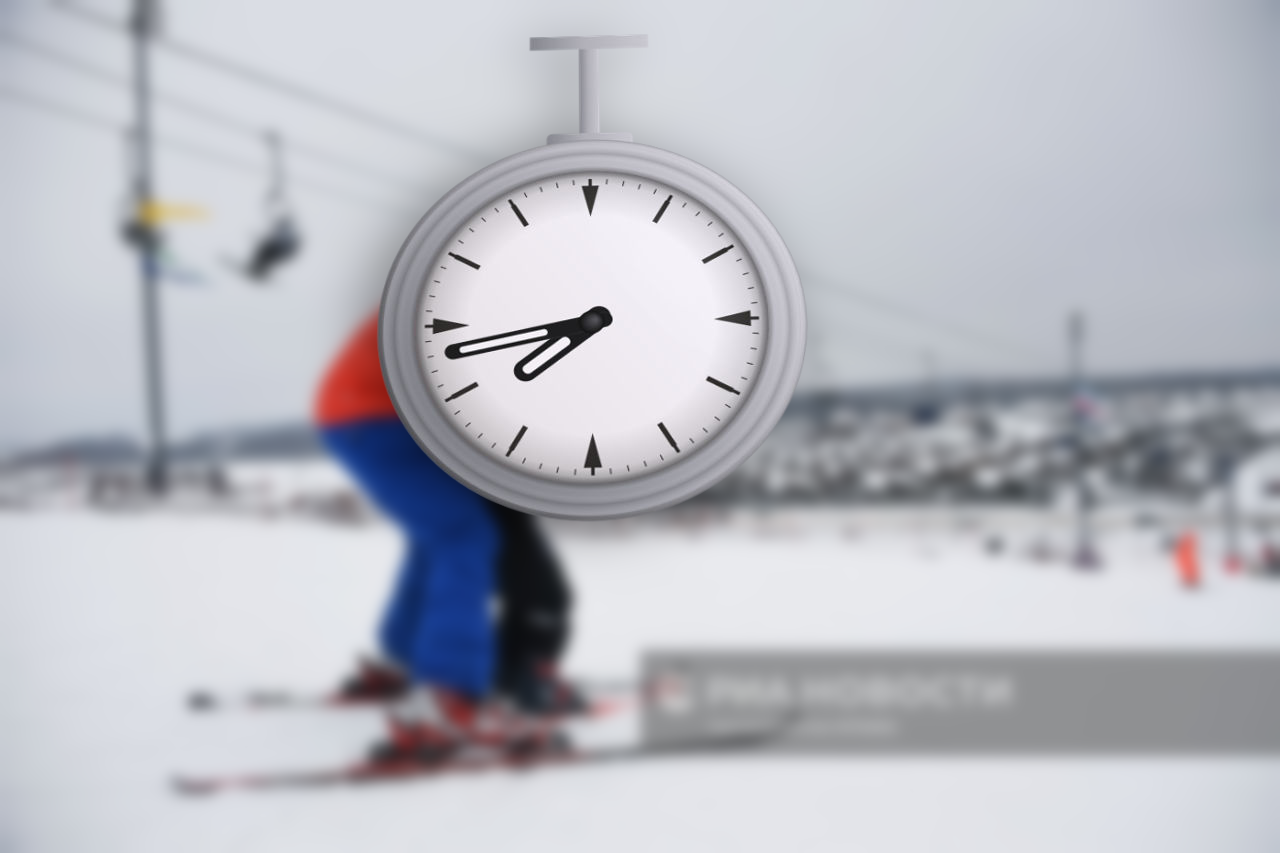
7:43
